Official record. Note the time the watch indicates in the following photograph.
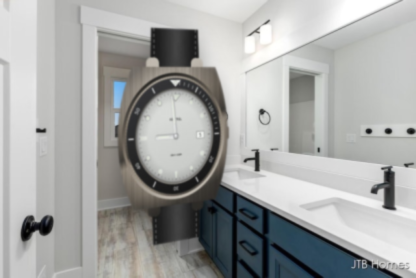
8:59
